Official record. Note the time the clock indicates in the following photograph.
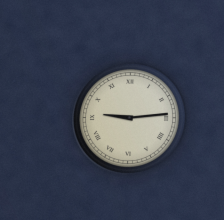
9:14
